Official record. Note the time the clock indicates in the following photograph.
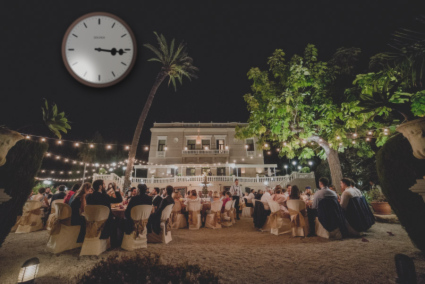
3:16
